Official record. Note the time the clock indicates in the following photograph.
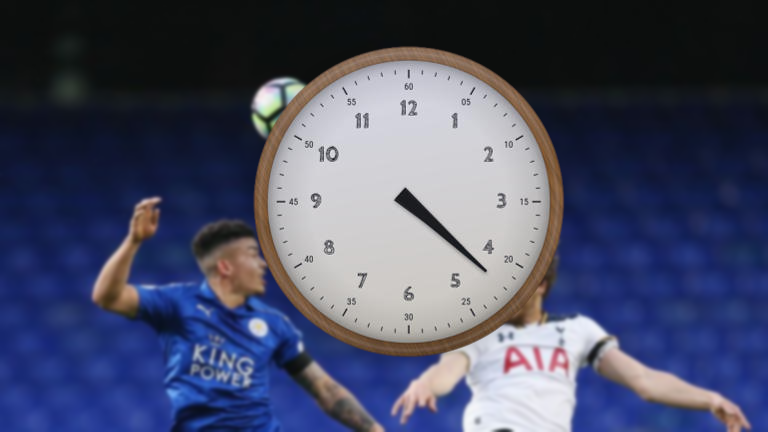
4:22
